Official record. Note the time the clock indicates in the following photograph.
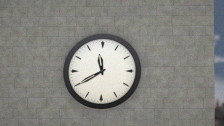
11:40
